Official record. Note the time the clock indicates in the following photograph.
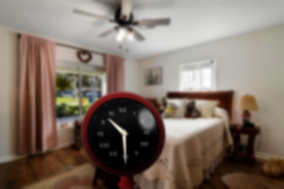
10:30
